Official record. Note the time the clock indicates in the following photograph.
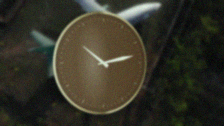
10:13
